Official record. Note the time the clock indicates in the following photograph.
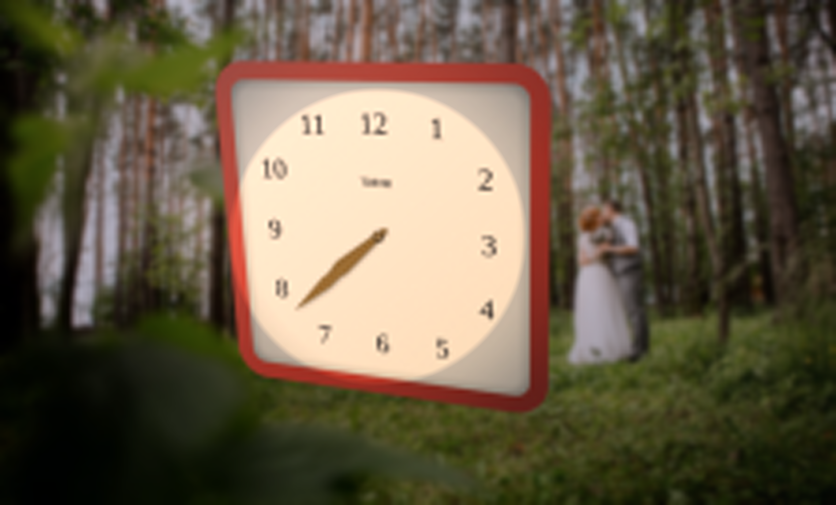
7:38
